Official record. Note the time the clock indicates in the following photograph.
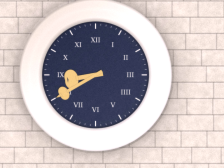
8:40
